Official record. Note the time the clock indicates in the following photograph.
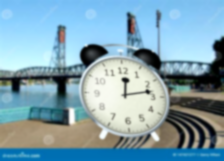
12:13
